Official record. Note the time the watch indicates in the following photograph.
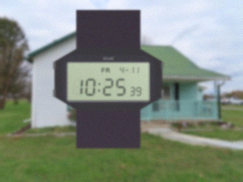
10:25
